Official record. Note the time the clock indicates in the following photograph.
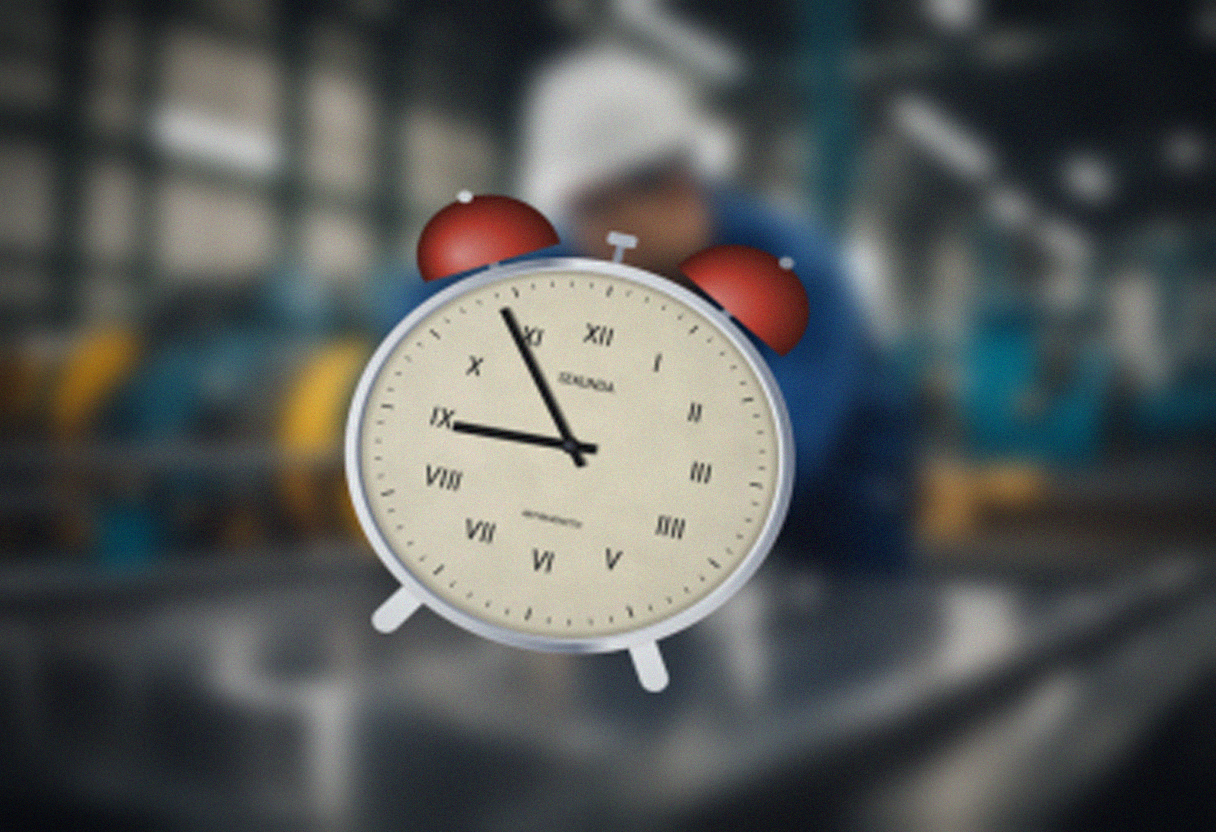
8:54
